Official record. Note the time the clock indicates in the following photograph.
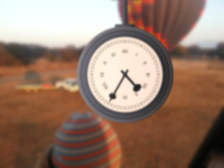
4:35
